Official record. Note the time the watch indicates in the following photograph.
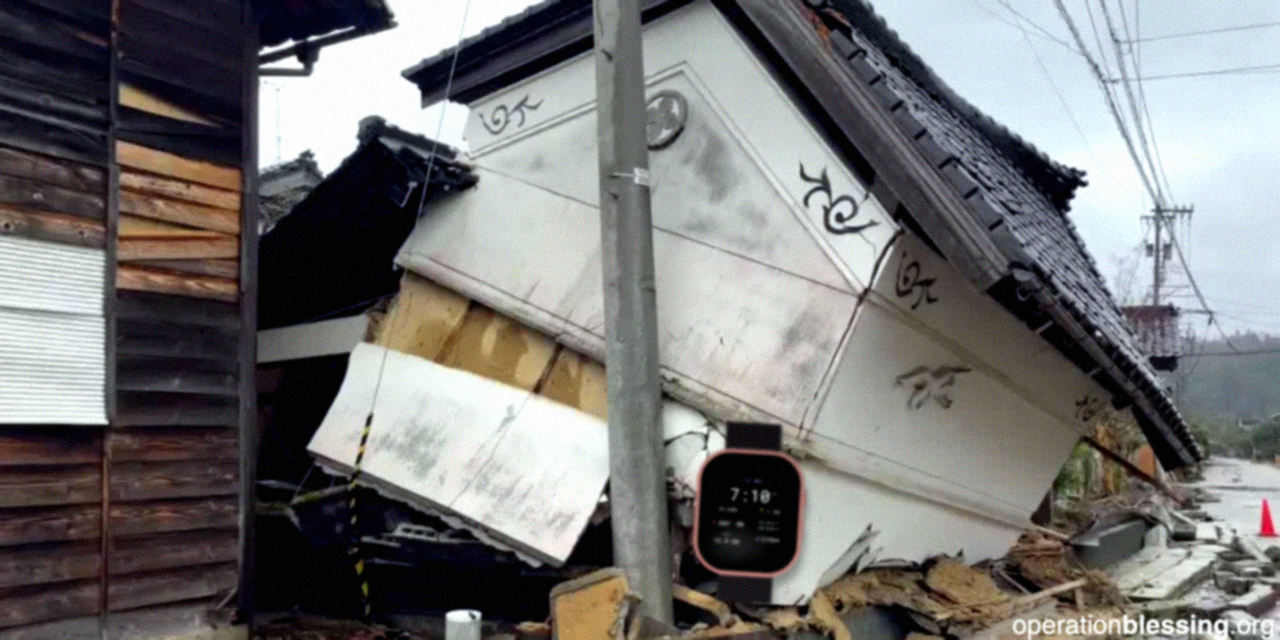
7:10
